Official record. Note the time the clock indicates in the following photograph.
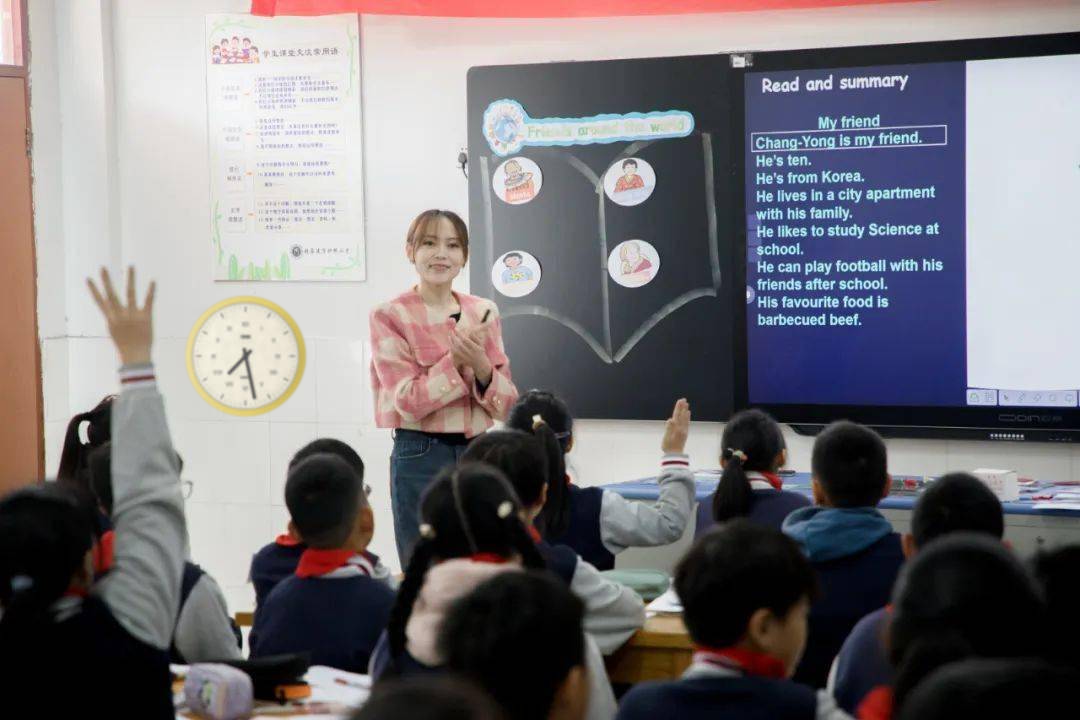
7:28
